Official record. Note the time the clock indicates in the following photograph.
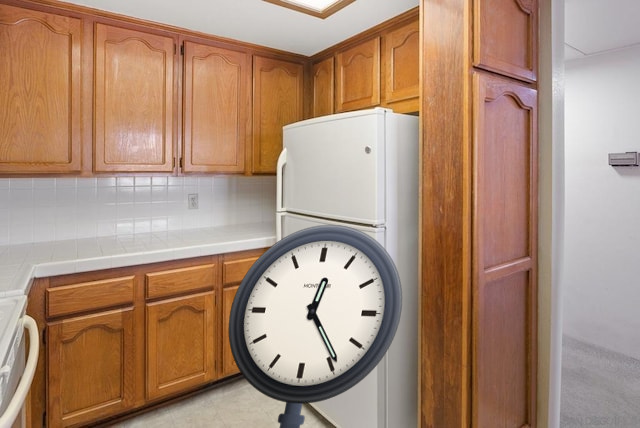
12:24
